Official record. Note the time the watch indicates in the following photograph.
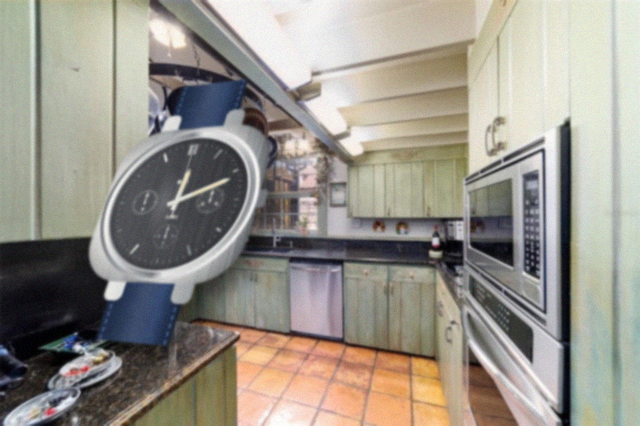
12:11
